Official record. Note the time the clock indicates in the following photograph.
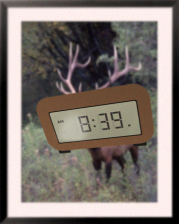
8:39
